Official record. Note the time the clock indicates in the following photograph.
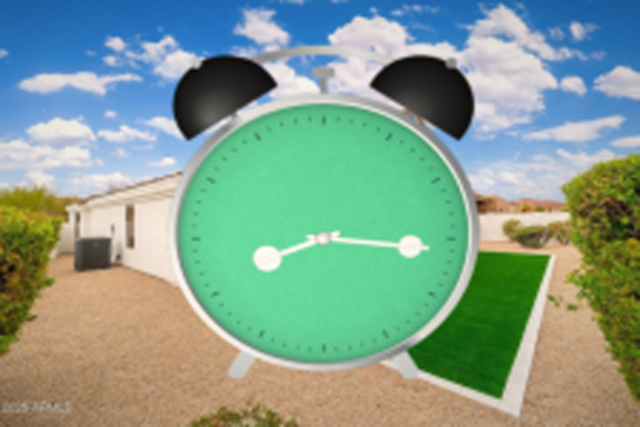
8:16
